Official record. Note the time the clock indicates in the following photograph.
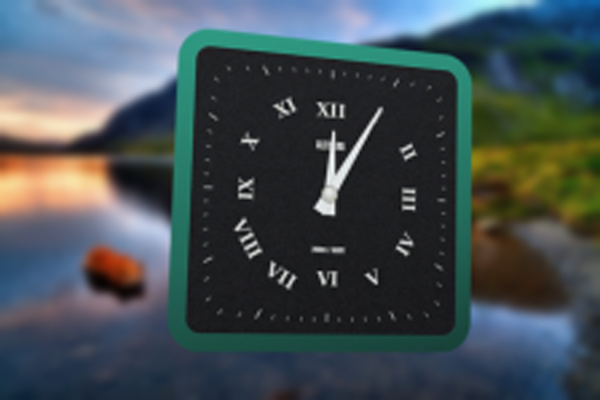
12:05
